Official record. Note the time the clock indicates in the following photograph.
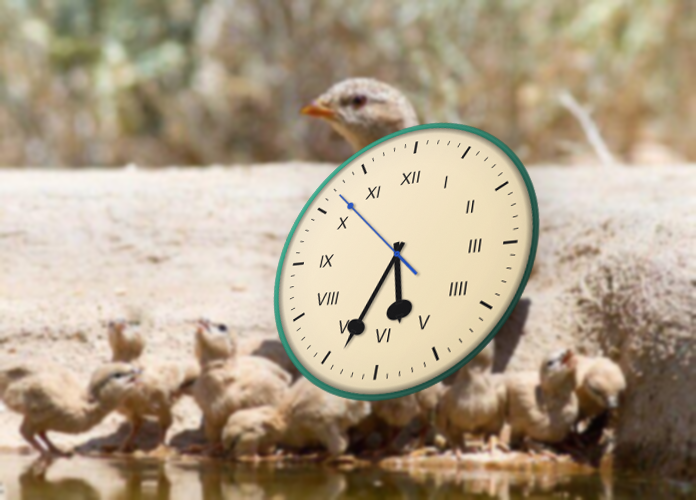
5:33:52
